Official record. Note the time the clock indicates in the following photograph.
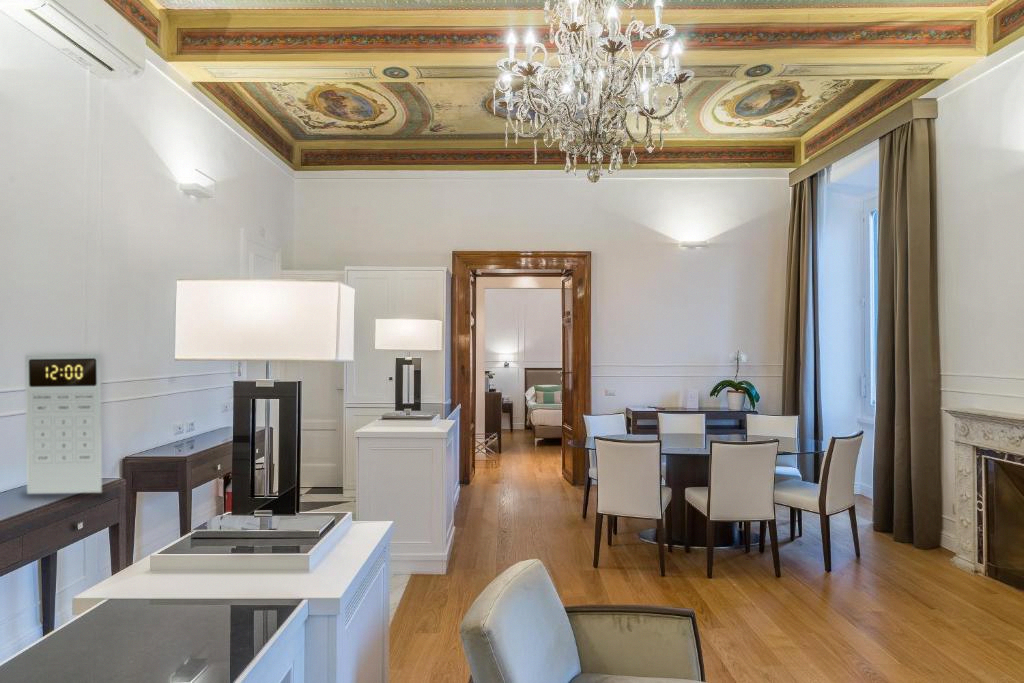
12:00
